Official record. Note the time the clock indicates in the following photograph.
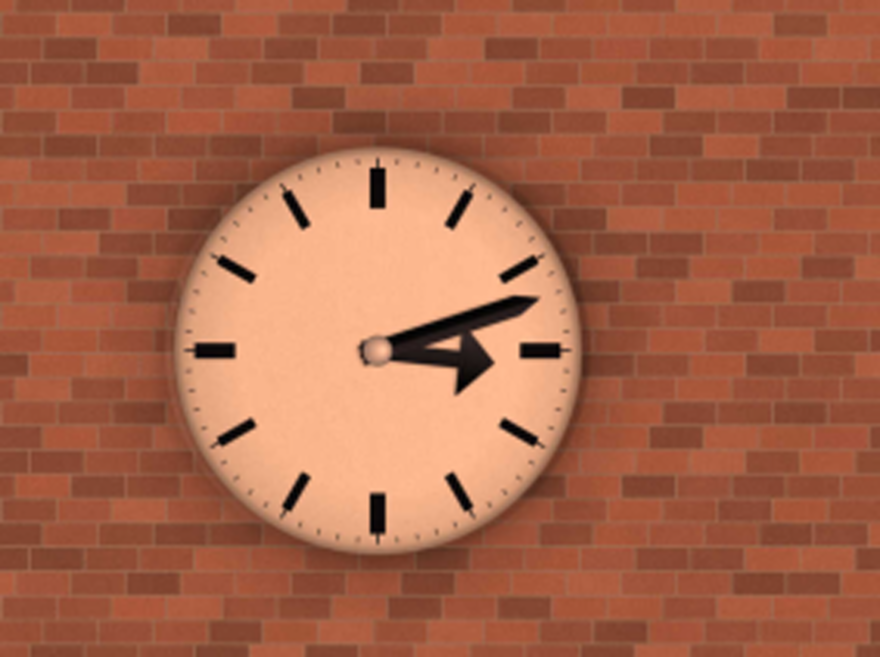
3:12
